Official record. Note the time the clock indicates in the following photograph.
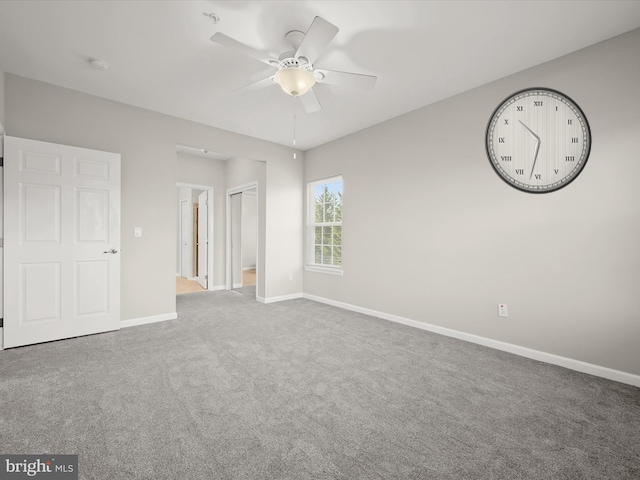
10:32
